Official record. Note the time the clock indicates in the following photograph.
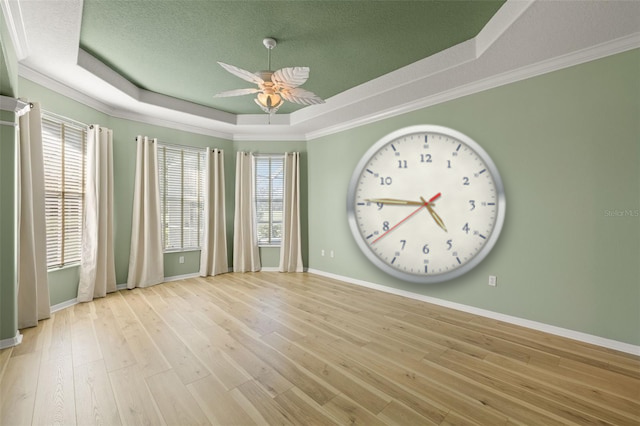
4:45:39
